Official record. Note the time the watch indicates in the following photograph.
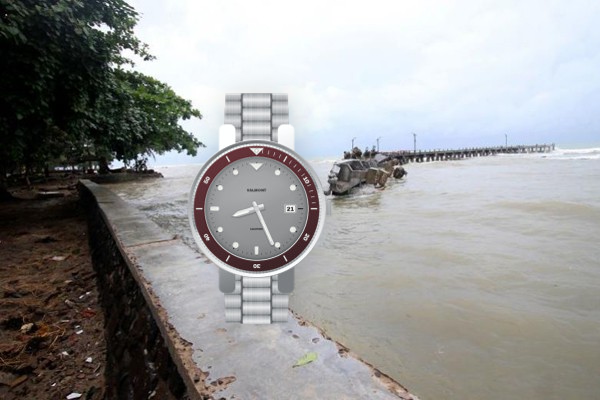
8:26
